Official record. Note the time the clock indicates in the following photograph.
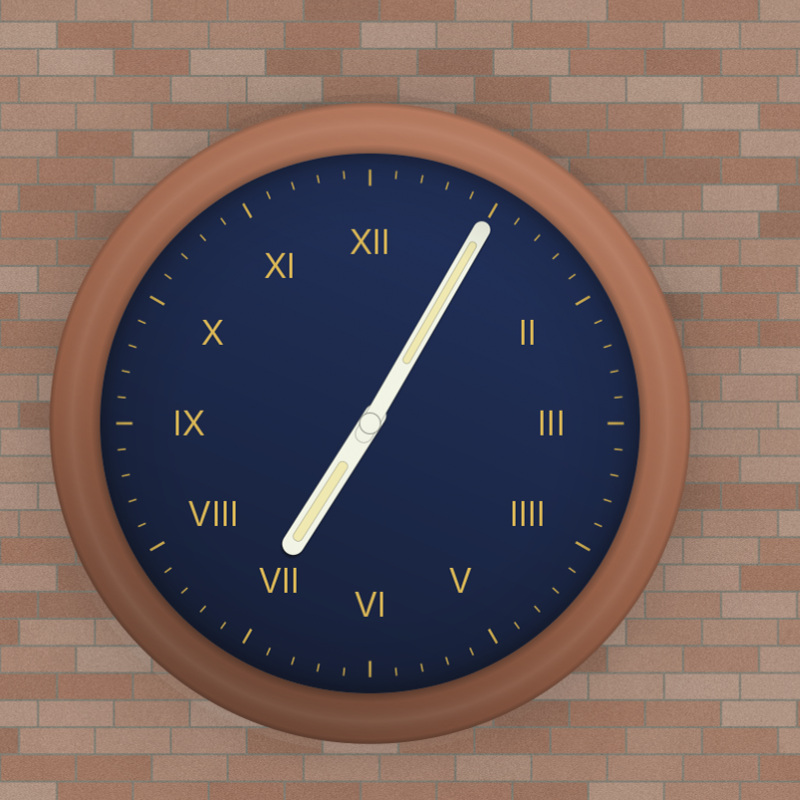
7:05
